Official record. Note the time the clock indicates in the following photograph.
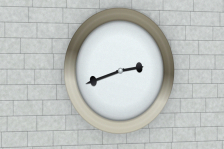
2:42
